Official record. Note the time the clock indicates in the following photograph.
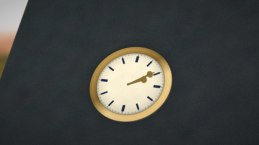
2:09
